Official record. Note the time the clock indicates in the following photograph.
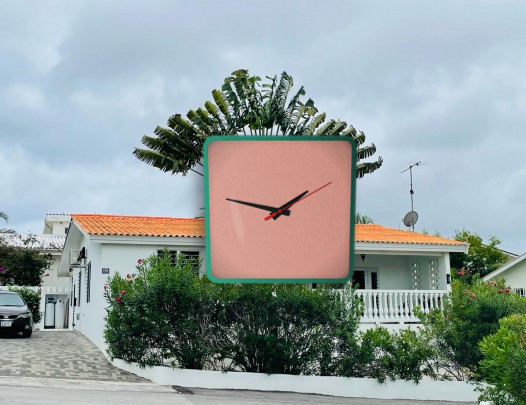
1:47:10
